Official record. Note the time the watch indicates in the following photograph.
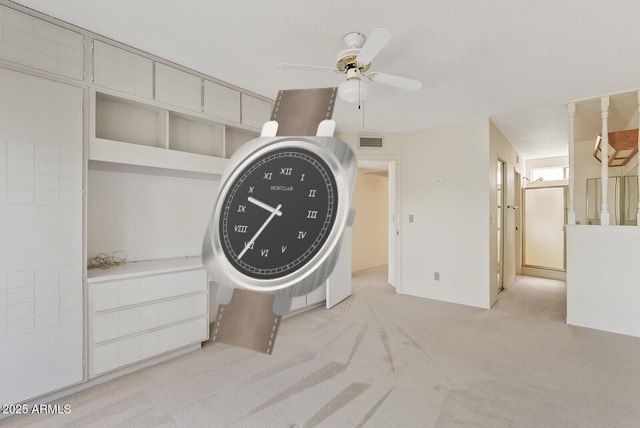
9:35
